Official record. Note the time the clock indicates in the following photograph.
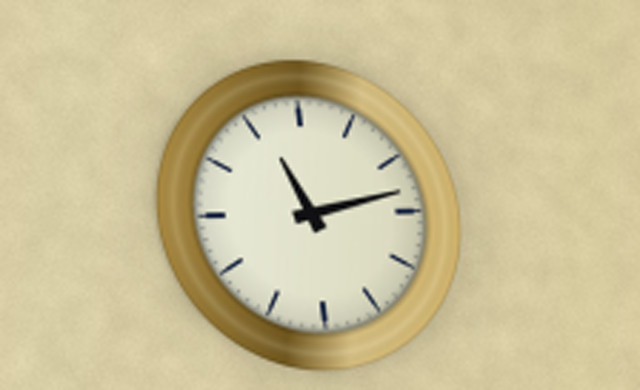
11:13
